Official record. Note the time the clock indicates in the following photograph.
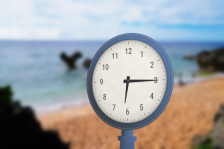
6:15
